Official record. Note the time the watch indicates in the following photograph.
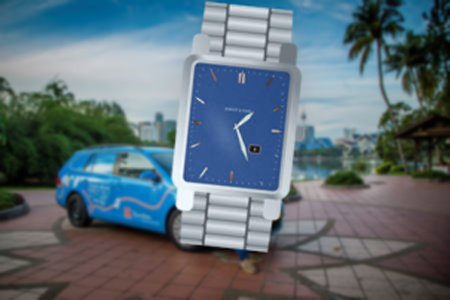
1:26
